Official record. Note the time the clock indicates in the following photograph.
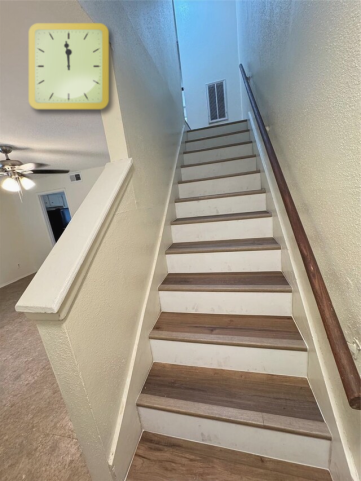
11:59
